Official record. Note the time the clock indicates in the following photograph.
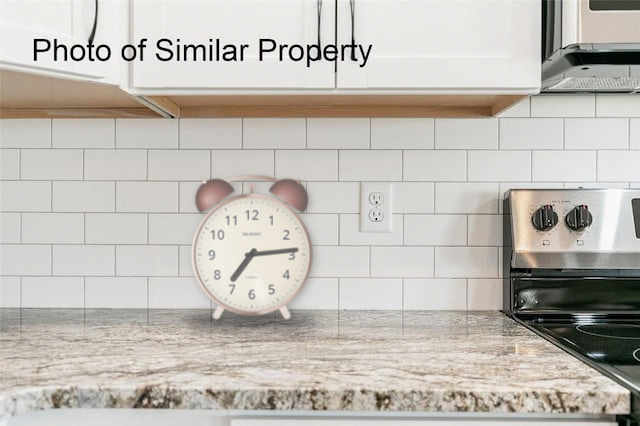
7:14
